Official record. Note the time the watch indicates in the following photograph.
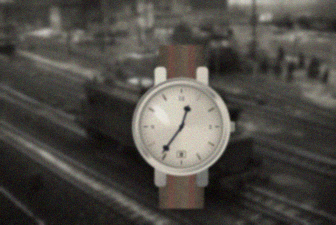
12:36
